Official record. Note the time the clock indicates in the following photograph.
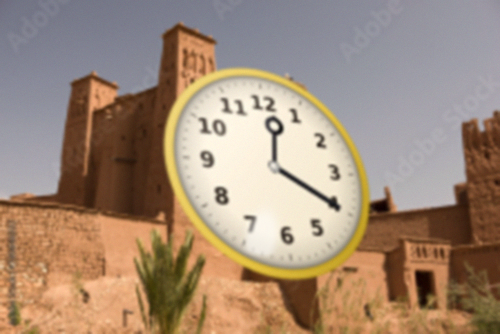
12:20
